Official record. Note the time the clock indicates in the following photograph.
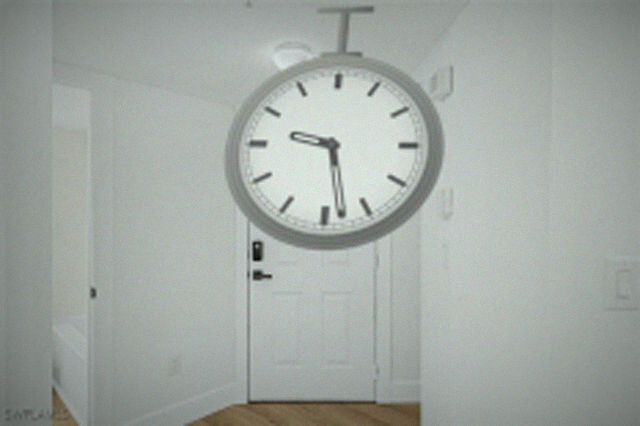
9:28
